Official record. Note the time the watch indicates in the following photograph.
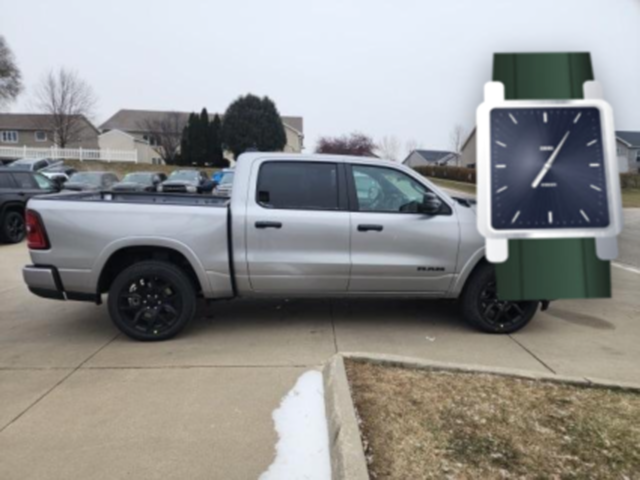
7:05
